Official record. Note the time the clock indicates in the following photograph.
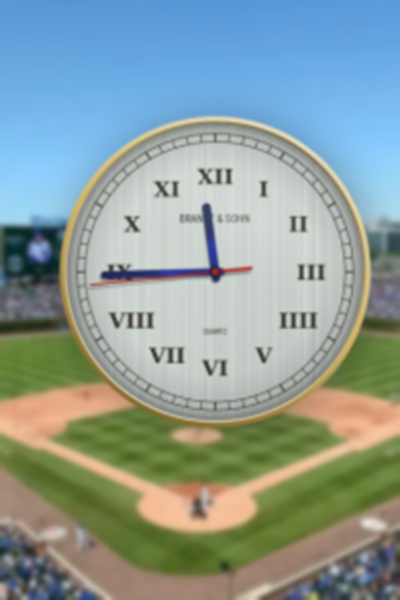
11:44:44
